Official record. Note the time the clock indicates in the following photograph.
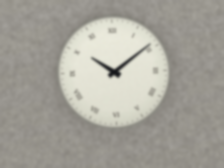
10:09
